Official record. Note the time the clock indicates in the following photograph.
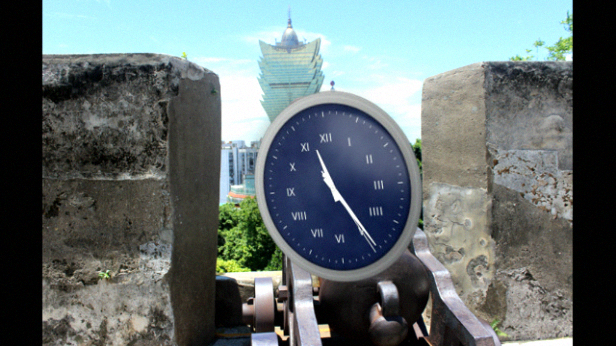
11:24:25
